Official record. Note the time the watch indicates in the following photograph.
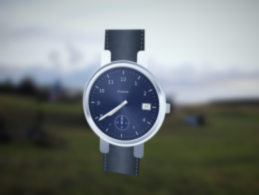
7:39
